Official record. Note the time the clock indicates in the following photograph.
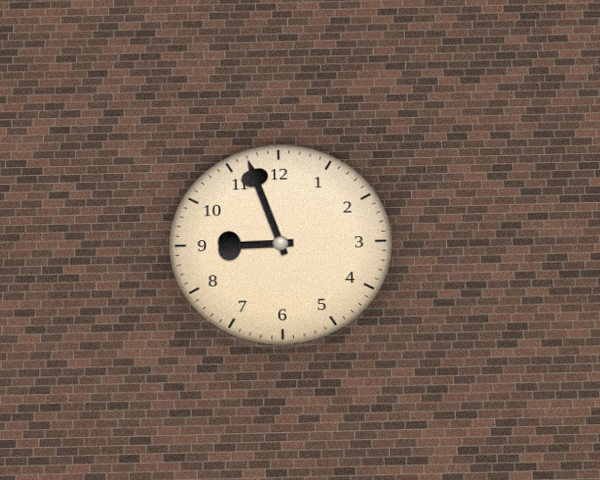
8:57
